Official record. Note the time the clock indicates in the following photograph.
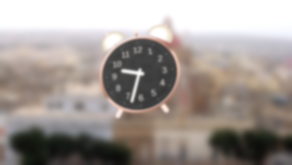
9:33
